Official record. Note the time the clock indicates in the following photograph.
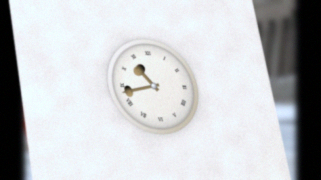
10:43
